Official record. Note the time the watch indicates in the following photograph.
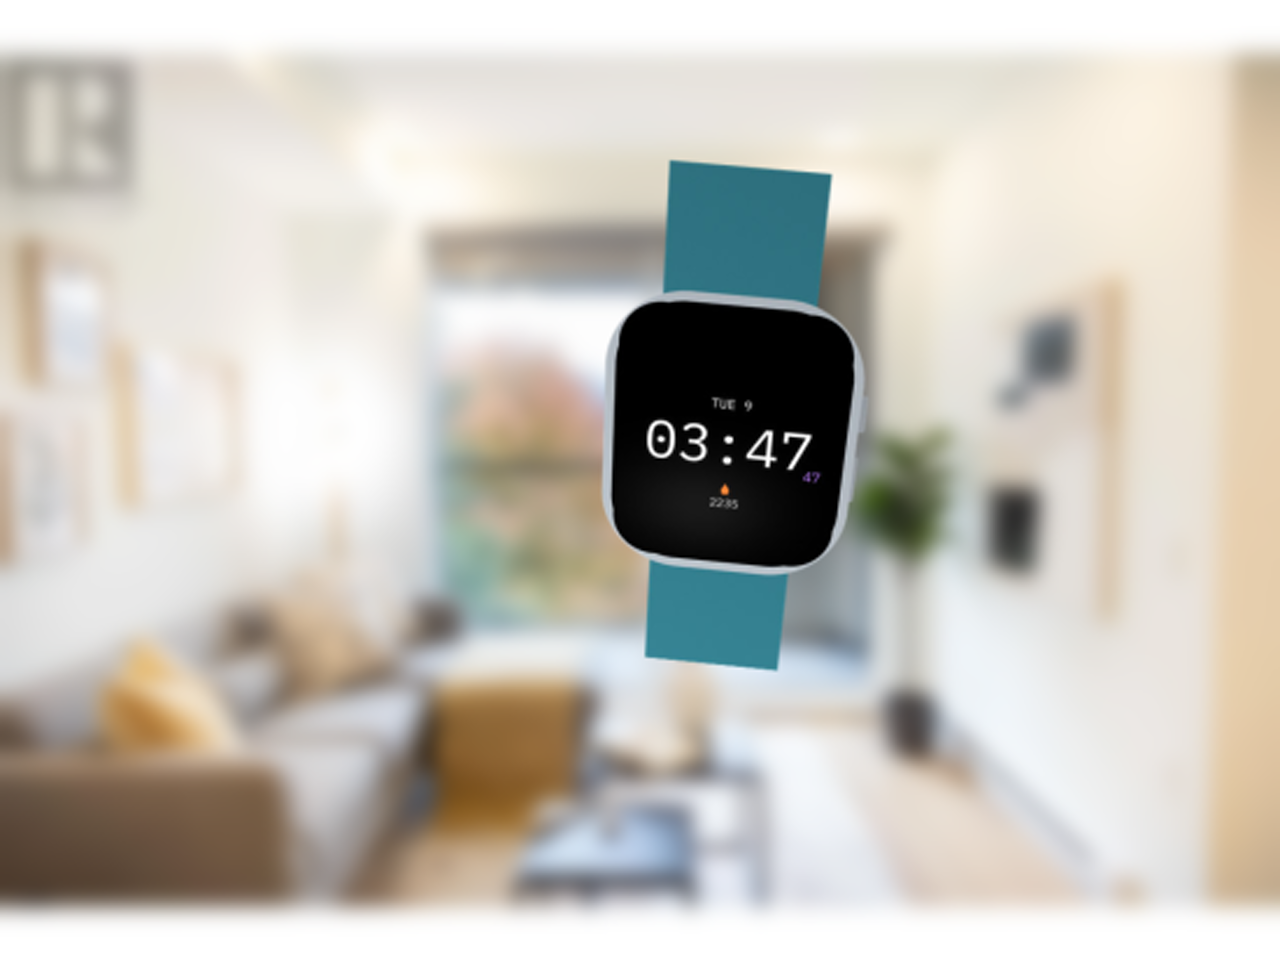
3:47
